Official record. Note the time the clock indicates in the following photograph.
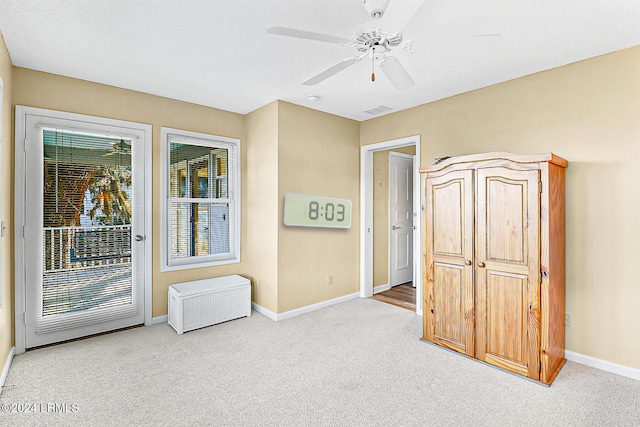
8:03
